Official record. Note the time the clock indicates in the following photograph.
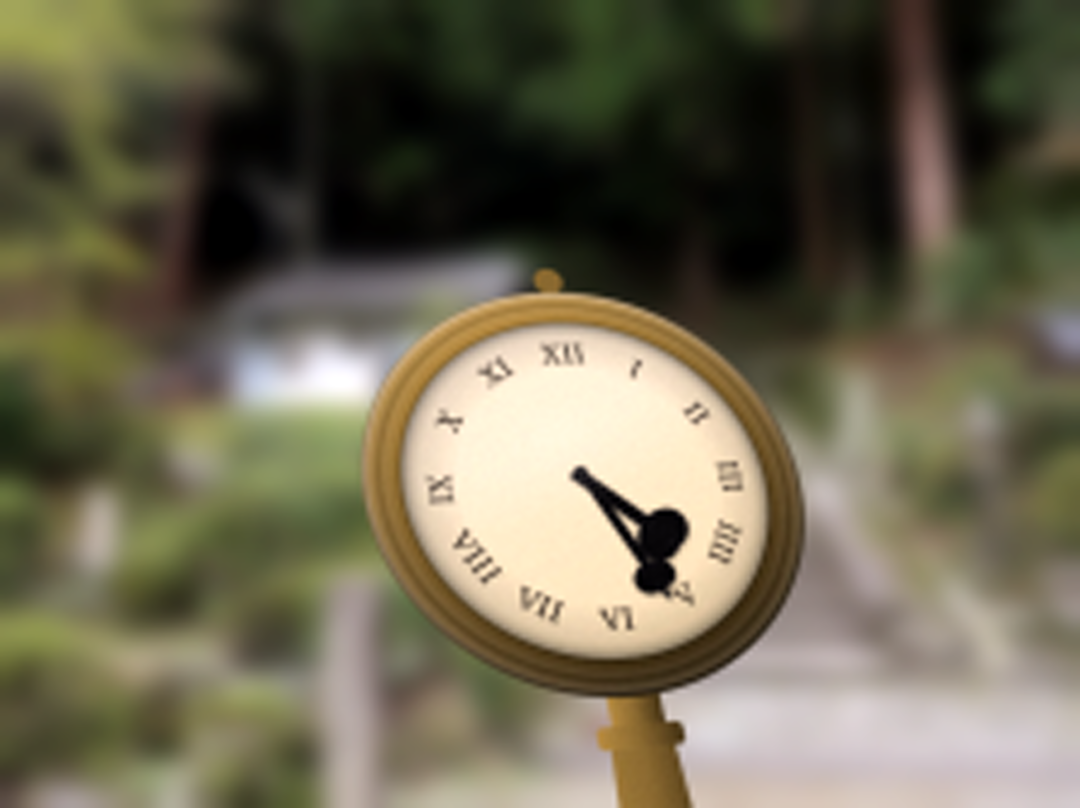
4:26
